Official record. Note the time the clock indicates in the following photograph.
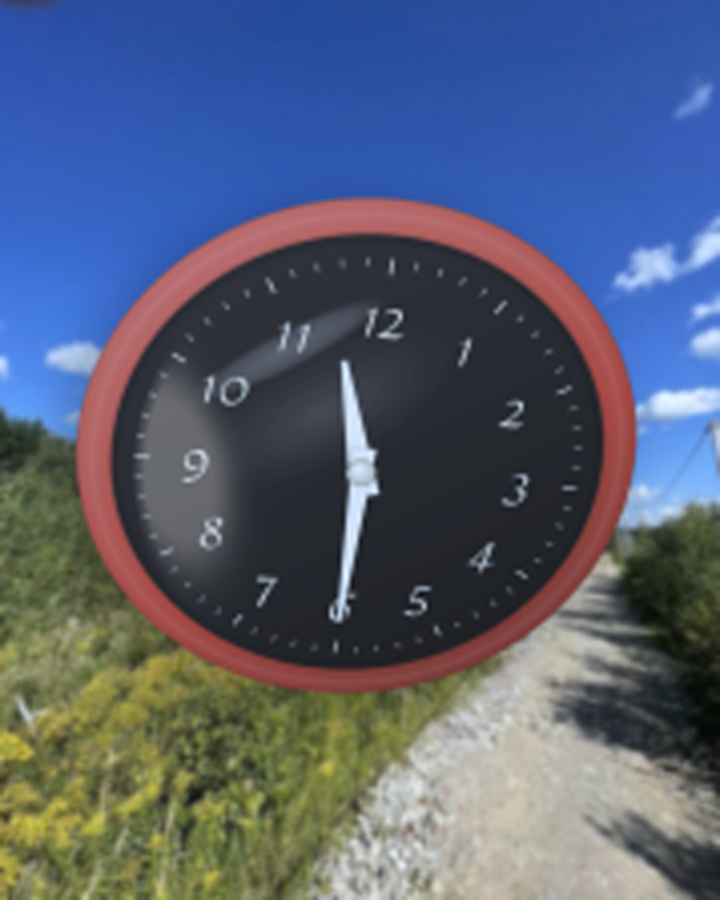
11:30
